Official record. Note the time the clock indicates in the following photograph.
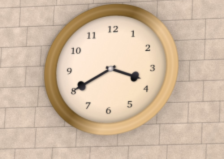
3:40
